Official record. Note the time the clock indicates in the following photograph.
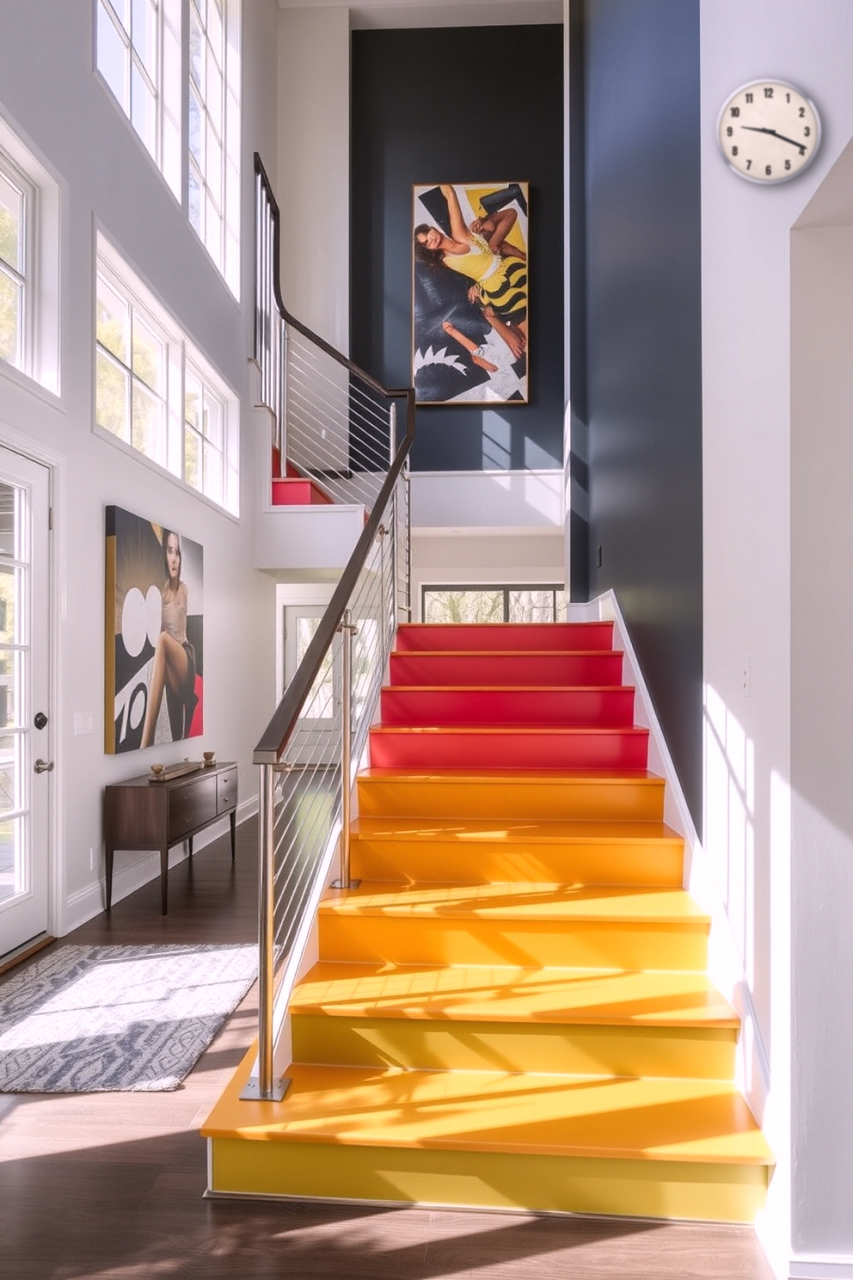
9:19
